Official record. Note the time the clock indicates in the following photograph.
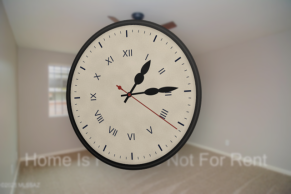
1:14:21
